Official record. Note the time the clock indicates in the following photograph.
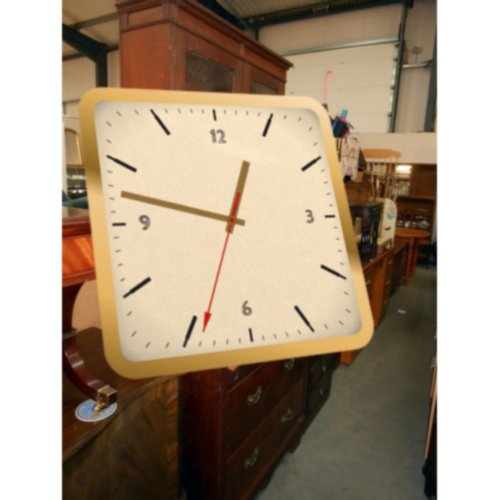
12:47:34
